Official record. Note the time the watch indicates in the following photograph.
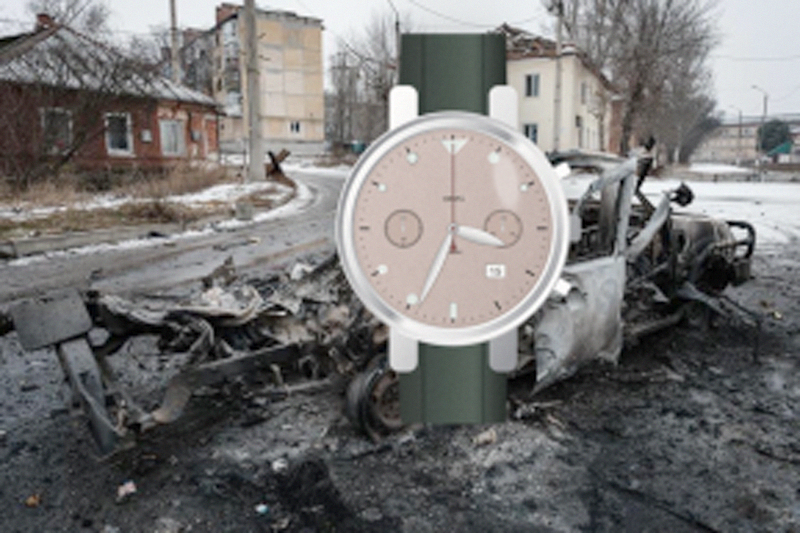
3:34
